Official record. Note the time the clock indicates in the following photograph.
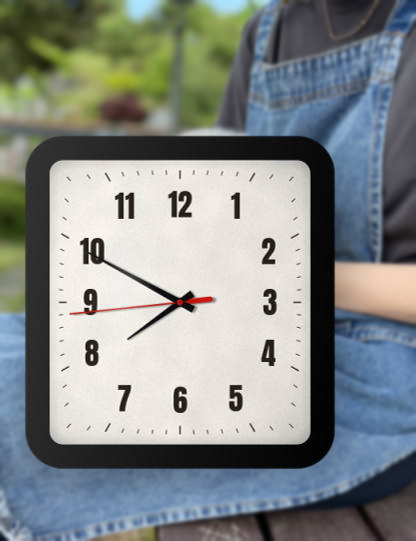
7:49:44
